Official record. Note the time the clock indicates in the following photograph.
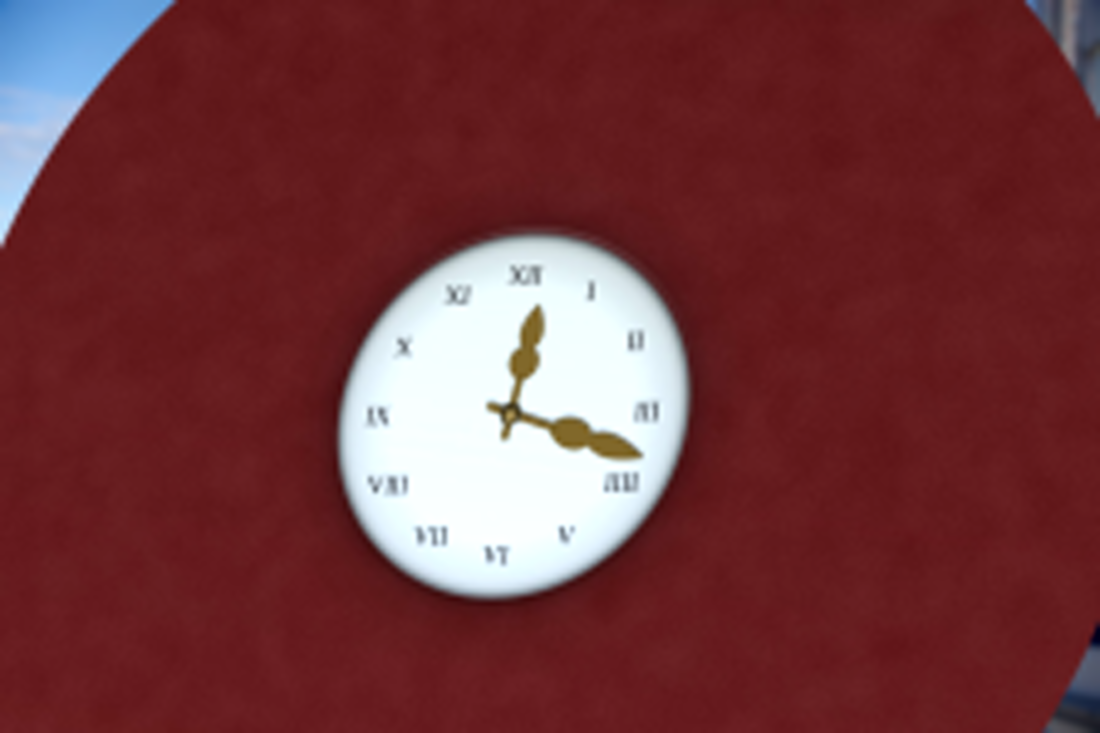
12:18
